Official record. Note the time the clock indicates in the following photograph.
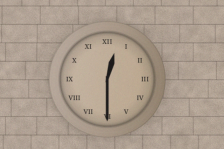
12:30
